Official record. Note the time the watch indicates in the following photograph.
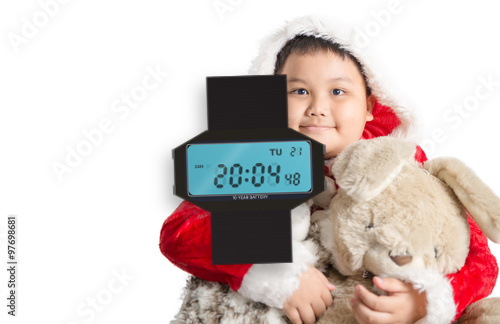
20:04:48
